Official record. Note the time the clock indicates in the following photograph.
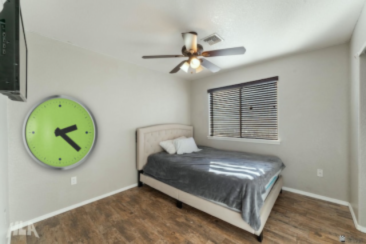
2:22
